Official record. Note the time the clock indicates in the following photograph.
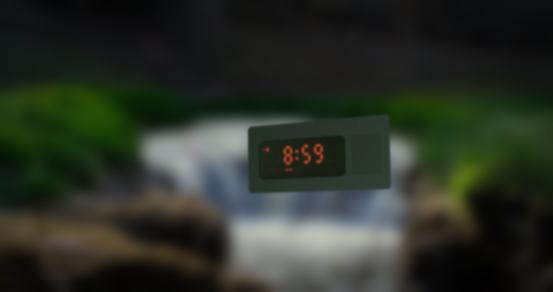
8:59
